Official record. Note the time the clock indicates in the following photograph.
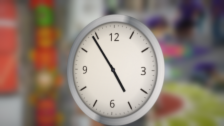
4:54
